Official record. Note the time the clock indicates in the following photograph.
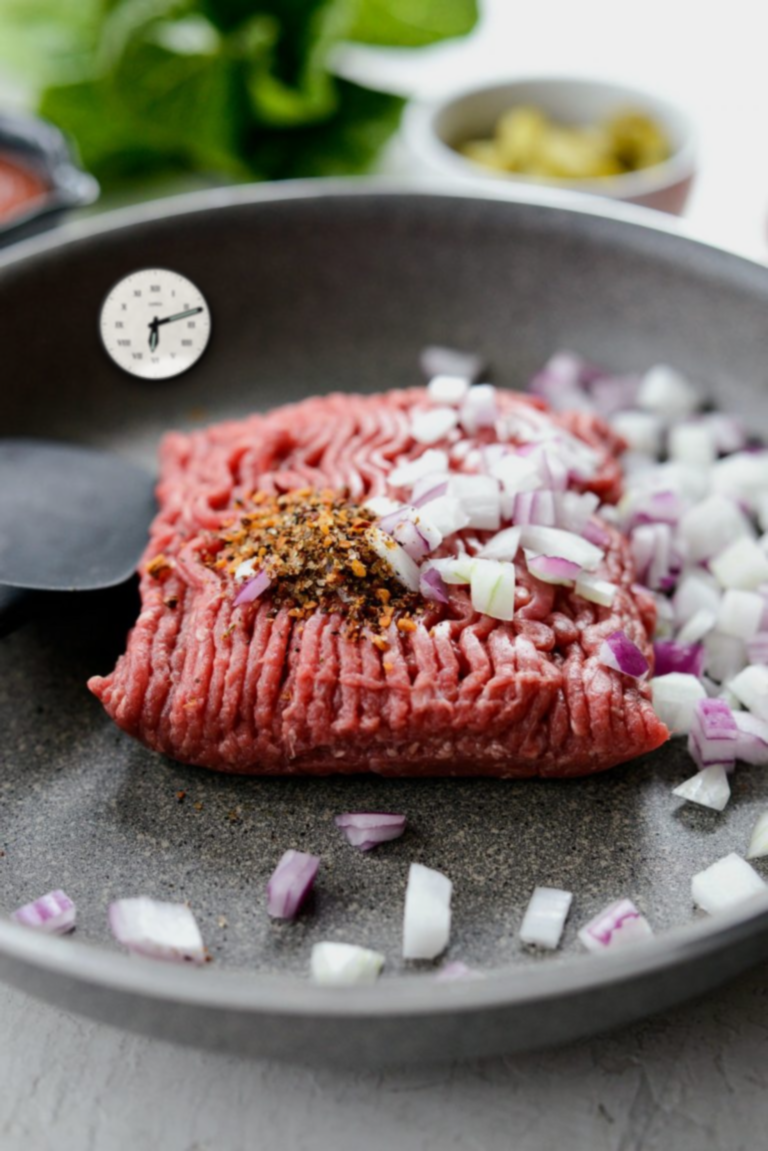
6:12
